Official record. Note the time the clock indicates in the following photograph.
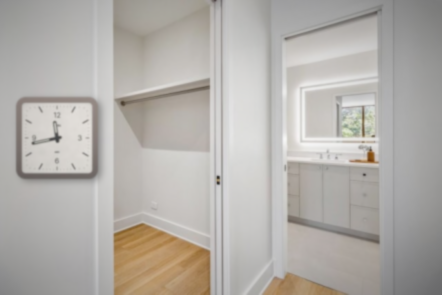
11:43
